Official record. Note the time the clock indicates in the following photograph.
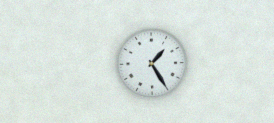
1:25
